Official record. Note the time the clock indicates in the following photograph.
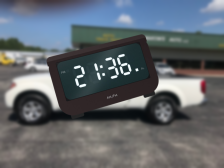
21:36
